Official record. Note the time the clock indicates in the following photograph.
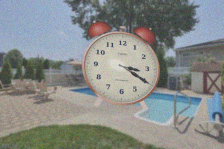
3:20
